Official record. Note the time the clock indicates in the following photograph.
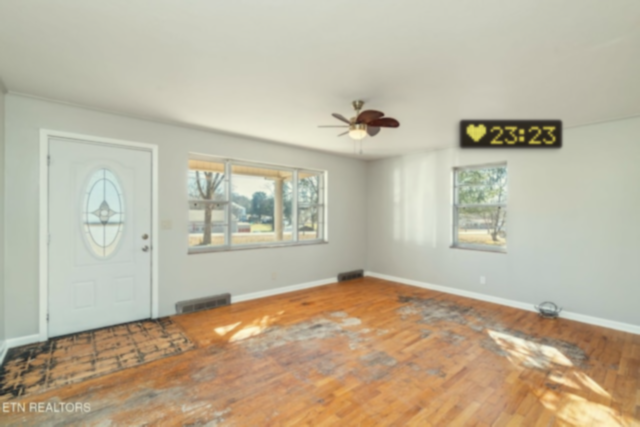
23:23
